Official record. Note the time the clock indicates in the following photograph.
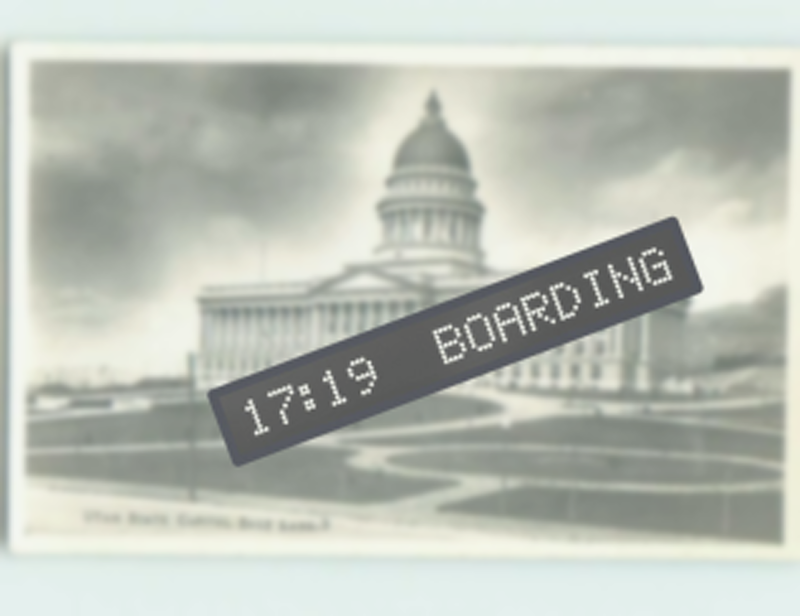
17:19
